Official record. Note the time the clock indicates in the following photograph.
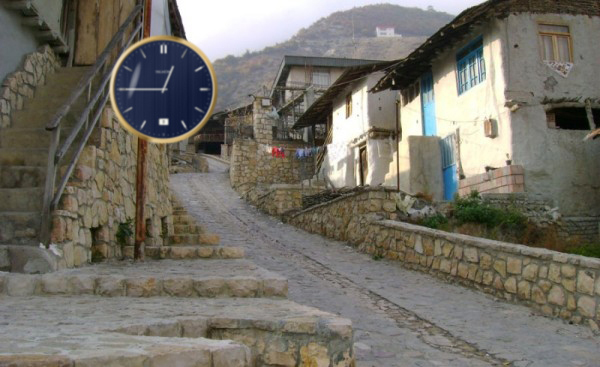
12:45
